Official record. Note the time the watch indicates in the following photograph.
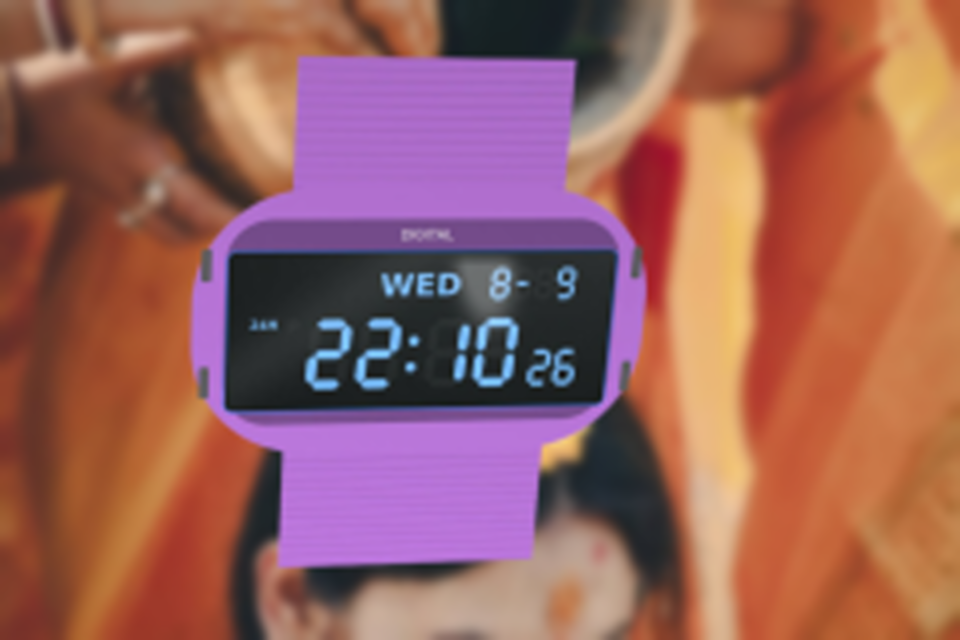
22:10:26
